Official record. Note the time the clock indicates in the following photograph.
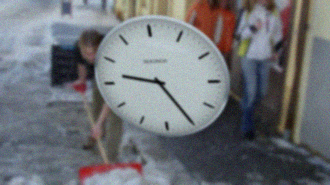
9:25
